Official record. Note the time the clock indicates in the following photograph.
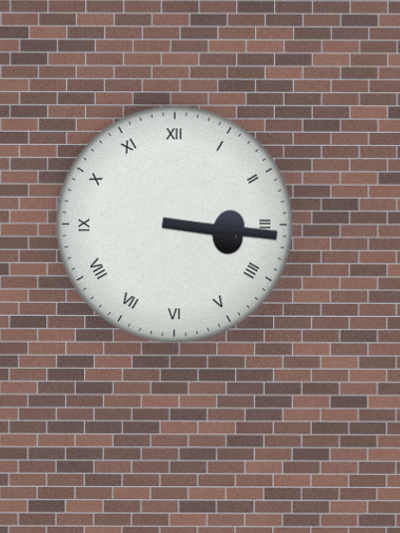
3:16
